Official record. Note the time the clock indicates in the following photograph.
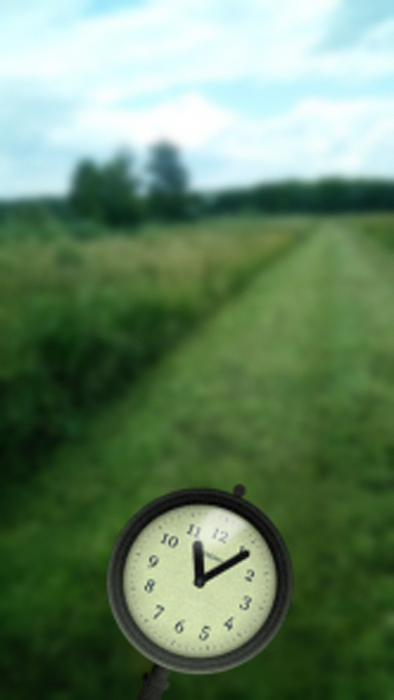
11:06
